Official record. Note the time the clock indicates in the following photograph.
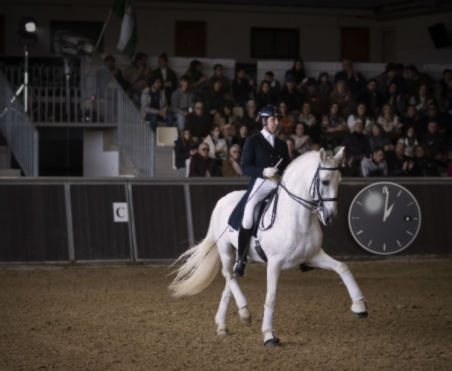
1:01
